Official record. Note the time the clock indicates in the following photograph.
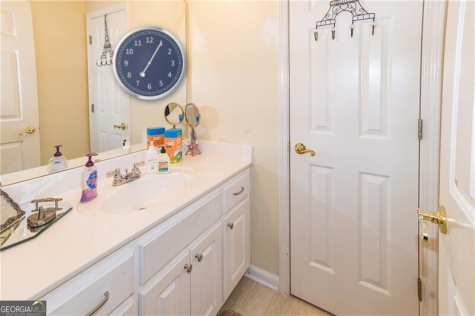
7:05
